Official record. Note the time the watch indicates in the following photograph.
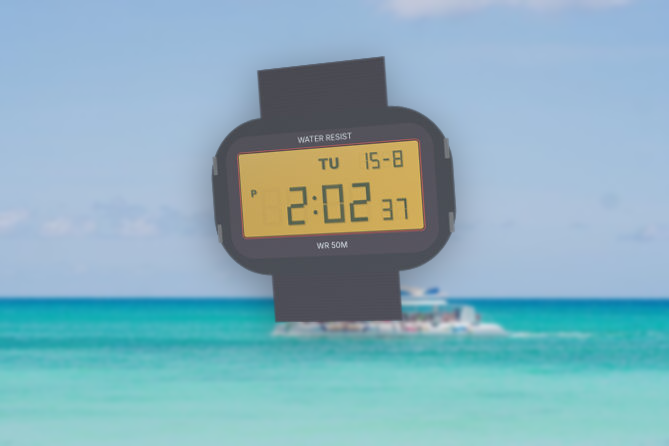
2:02:37
